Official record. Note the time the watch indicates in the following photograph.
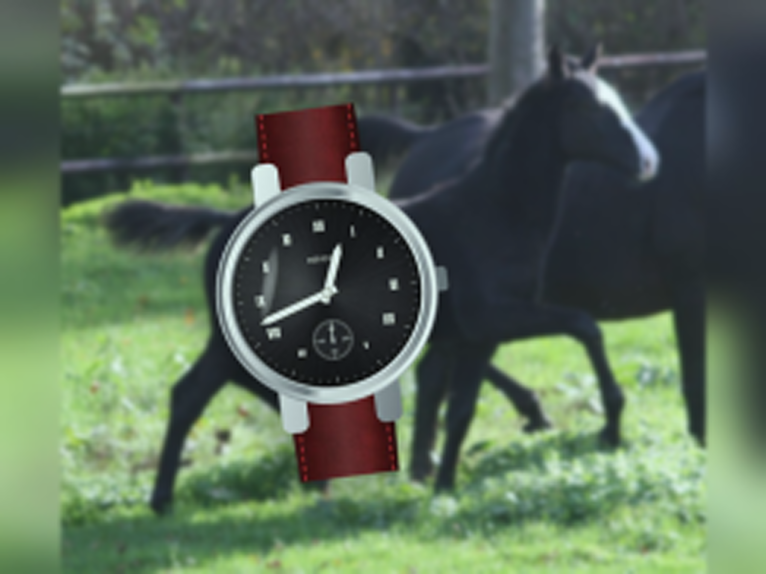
12:42
